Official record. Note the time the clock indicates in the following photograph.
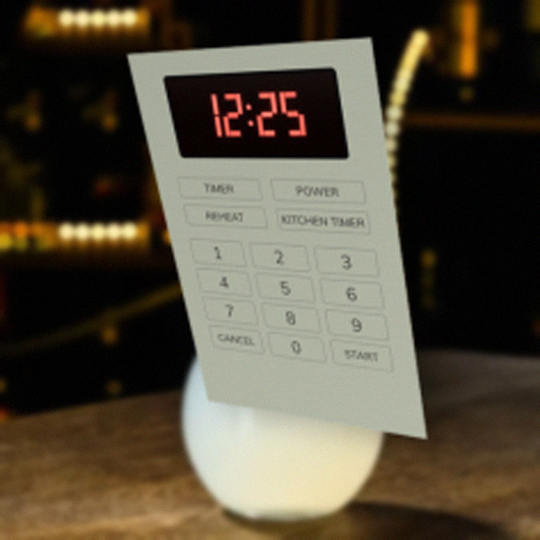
12:25
